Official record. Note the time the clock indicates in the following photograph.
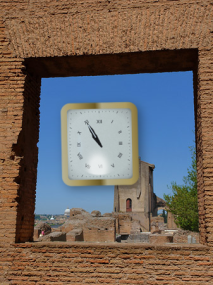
10:55
